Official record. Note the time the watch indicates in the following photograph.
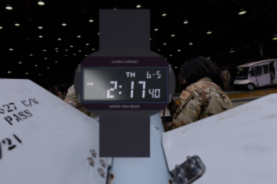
2:17
